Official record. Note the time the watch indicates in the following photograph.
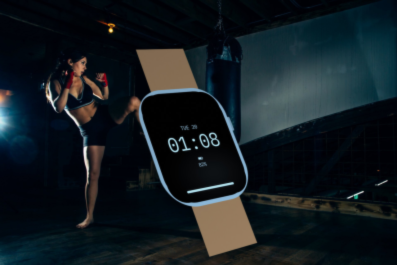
1:08
